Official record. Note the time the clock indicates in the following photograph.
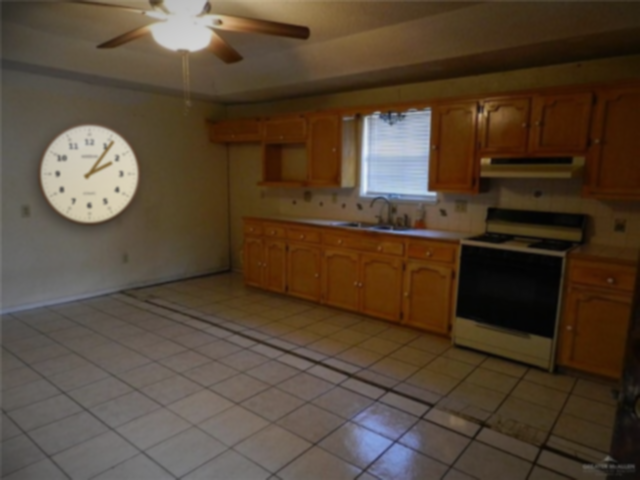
2:06
